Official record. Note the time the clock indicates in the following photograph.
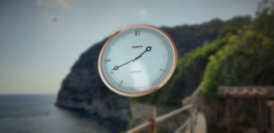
1:41
